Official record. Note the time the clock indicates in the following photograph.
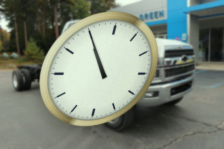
10:55
